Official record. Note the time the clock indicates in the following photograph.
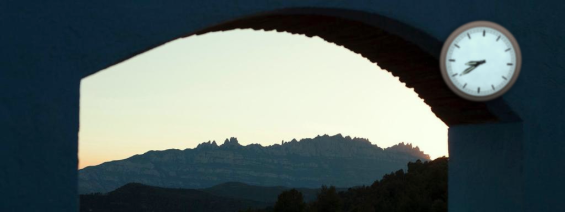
8:39
